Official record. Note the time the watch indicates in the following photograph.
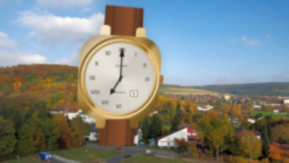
7:00
